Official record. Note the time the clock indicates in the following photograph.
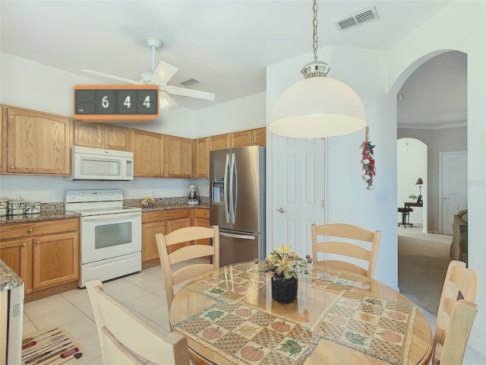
6:44
